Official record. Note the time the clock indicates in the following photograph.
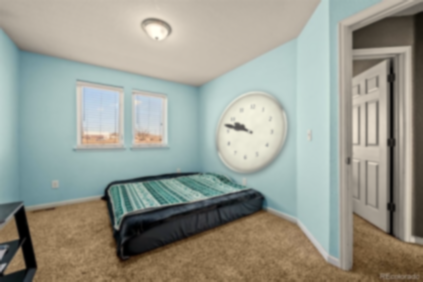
9:47
